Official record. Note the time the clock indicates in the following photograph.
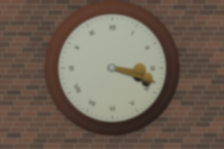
3:18
